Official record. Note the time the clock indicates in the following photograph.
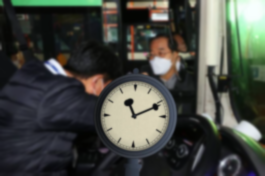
11:11
